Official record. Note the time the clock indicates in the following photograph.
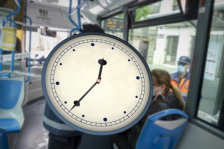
12:38
